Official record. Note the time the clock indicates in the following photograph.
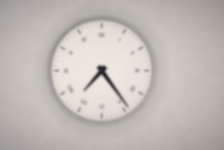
7:24
